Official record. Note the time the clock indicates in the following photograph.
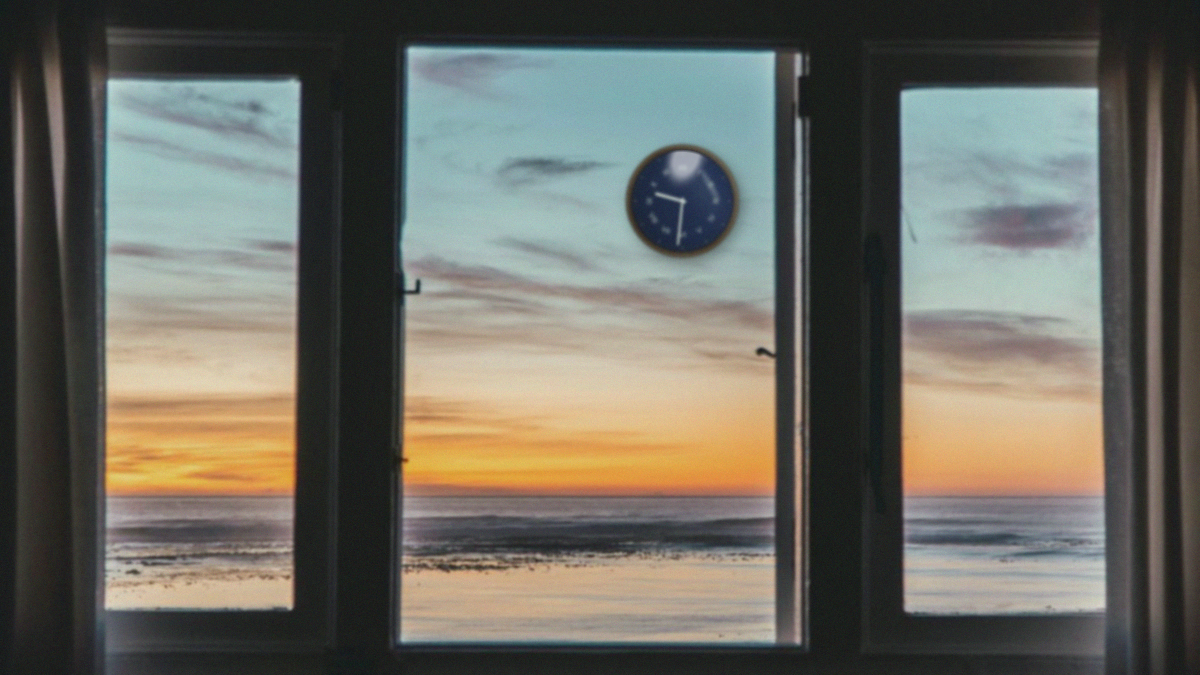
9:31
